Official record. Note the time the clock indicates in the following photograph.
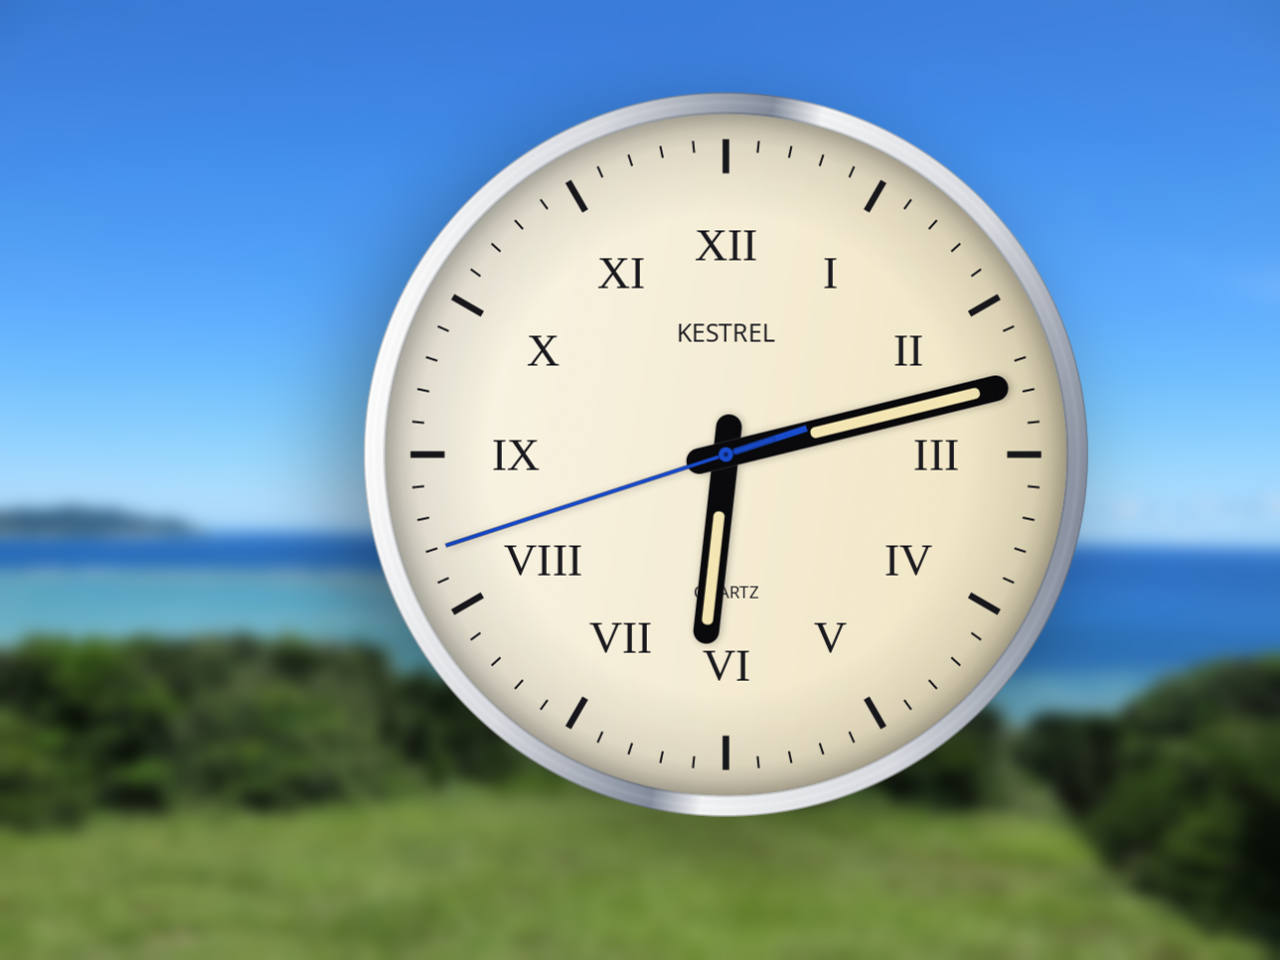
6:12:42
